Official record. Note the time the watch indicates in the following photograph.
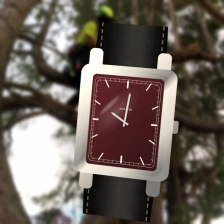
10:01
